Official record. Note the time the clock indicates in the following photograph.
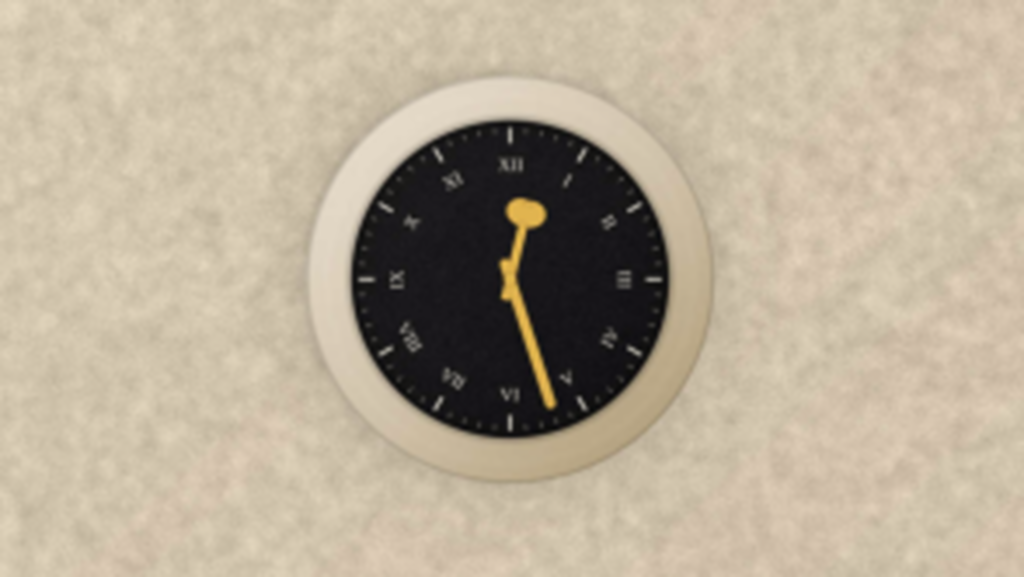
12:27
